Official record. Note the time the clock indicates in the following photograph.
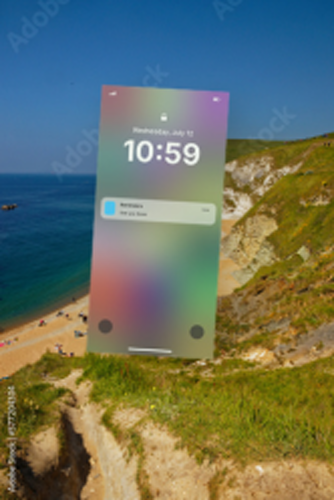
10:59
